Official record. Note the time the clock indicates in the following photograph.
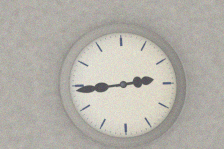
2:44
